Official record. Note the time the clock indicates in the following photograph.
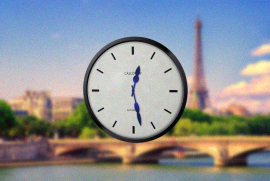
12:28
